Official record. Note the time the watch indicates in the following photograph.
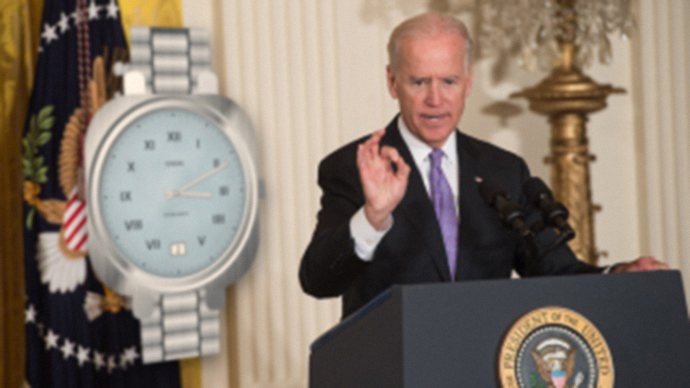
3:11
